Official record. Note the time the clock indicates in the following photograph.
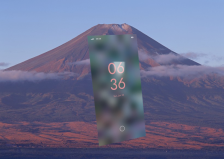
6:36
